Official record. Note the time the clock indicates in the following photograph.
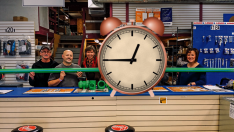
12:45
